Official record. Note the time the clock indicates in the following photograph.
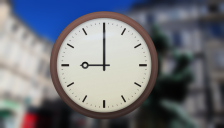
9:00
